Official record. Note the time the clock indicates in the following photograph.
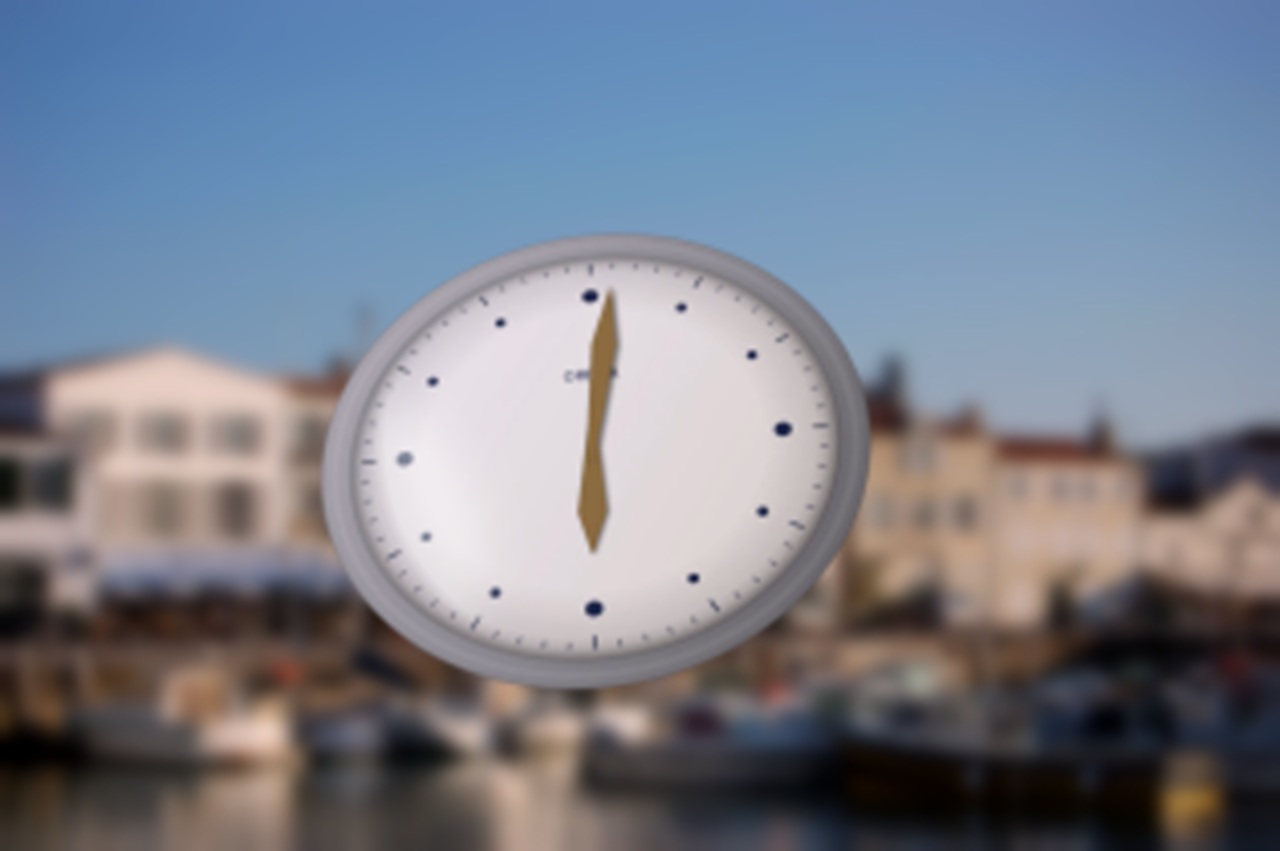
6:01
